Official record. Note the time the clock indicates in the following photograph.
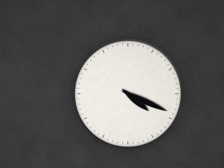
4:19
